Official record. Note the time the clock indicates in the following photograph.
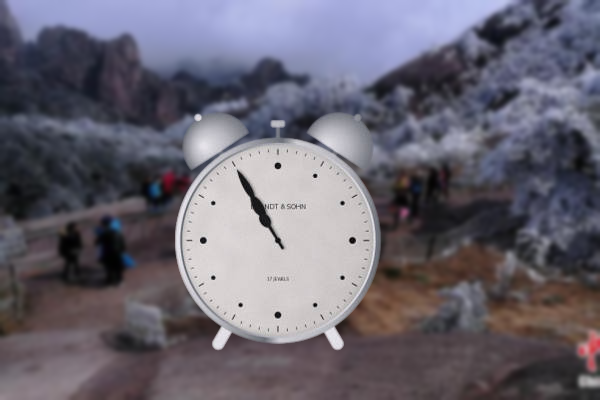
10:55
